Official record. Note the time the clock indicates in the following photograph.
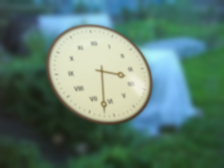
3:32
